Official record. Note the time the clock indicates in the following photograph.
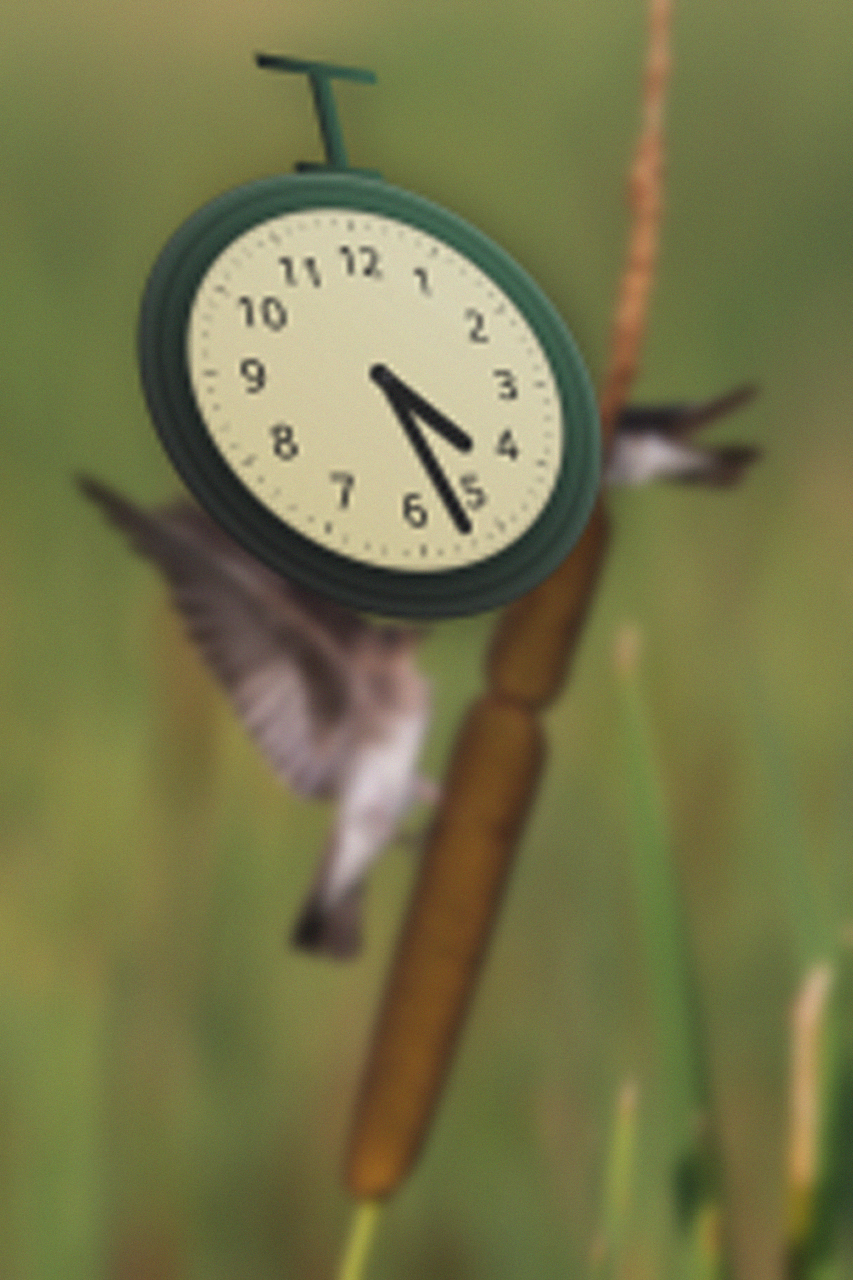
4:27
